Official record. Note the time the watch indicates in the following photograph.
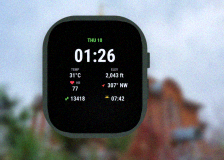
1:26
